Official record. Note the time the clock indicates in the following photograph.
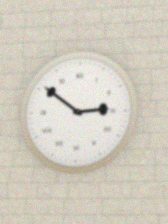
2:51
